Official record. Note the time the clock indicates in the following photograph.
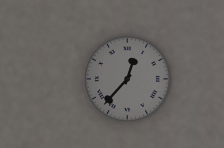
12:37
